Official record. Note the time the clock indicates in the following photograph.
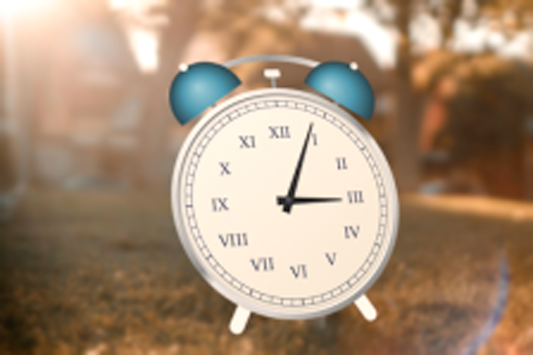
3:04
